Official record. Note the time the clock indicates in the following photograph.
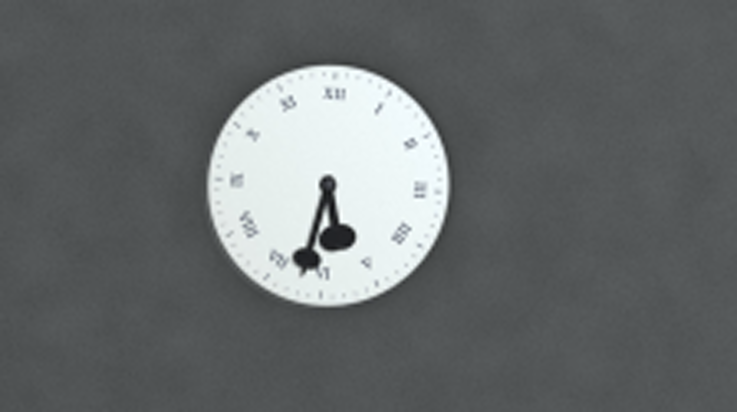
5:32
